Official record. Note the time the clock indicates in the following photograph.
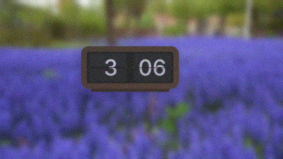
3:06
